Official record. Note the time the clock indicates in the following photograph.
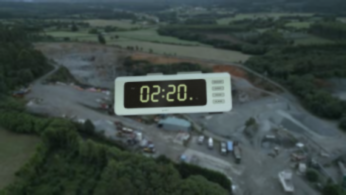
2:20
